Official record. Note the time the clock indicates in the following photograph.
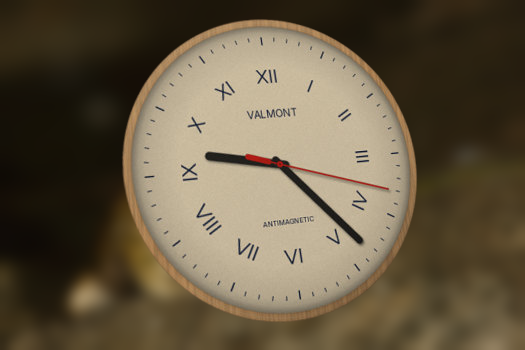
9:23:18
